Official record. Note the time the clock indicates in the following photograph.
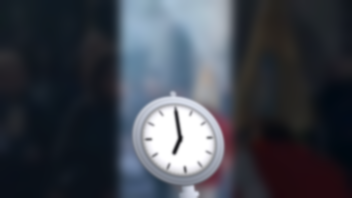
7:00
